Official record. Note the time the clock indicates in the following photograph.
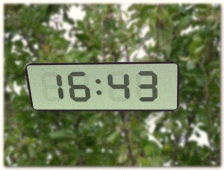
16:43
